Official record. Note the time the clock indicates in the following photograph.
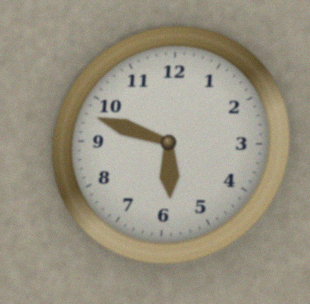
5:48
